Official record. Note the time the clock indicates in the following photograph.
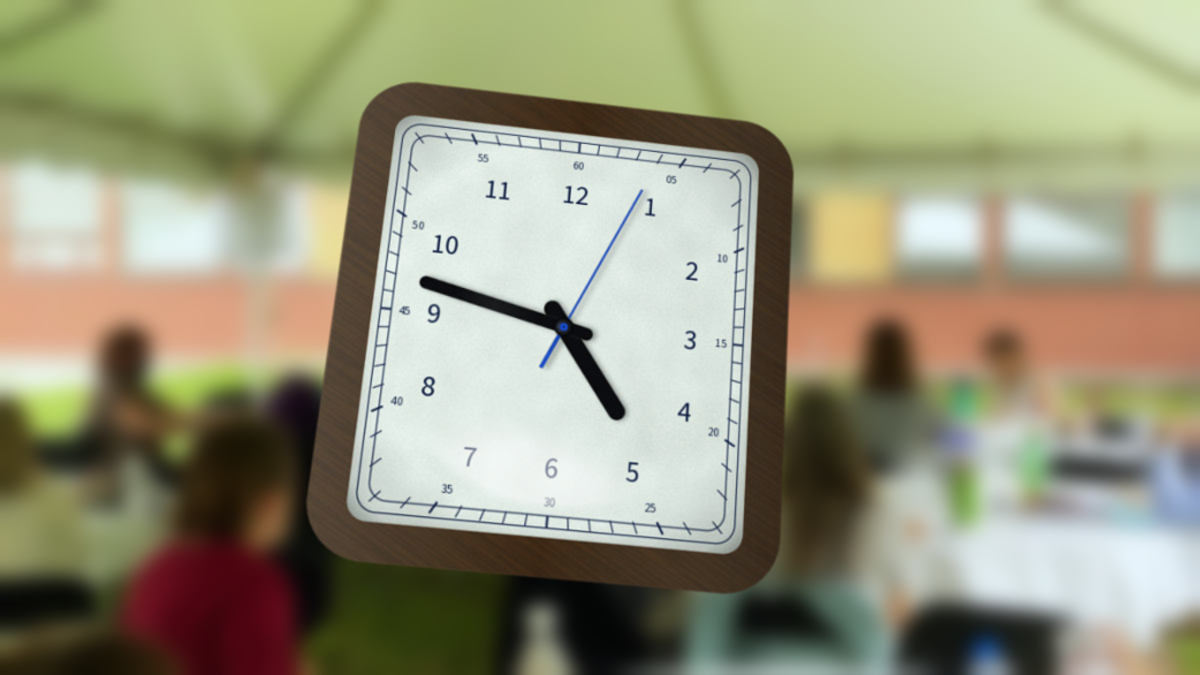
4:47:04
